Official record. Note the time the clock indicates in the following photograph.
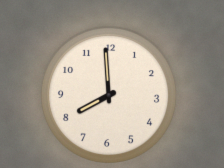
7:59
